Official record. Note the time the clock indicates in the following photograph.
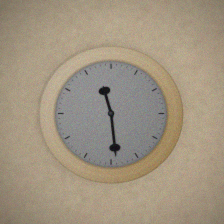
11:29
